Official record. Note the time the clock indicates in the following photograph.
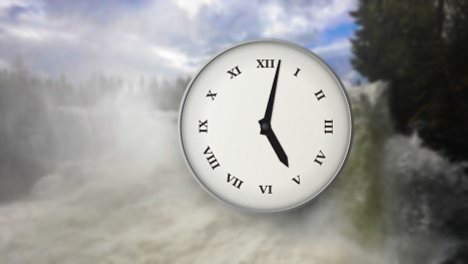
5:02
